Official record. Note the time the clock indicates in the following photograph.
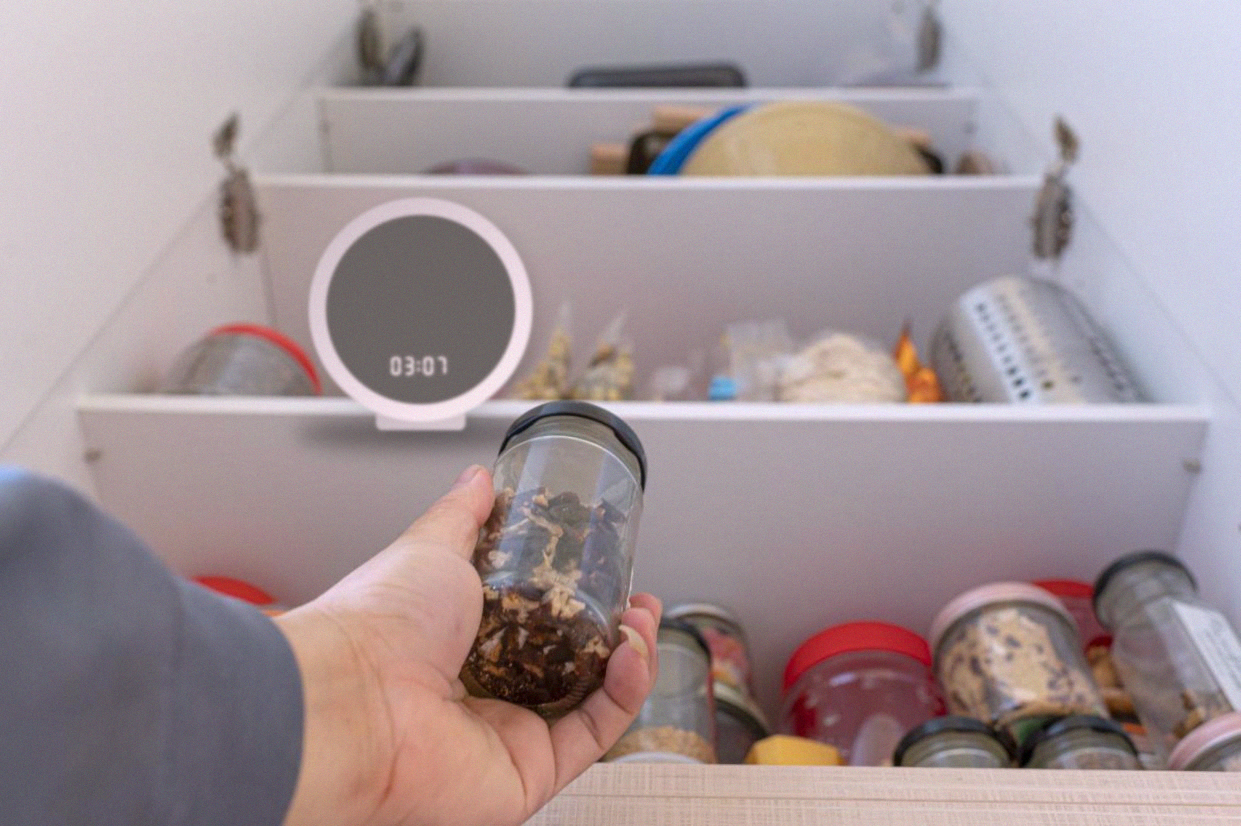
3:07
